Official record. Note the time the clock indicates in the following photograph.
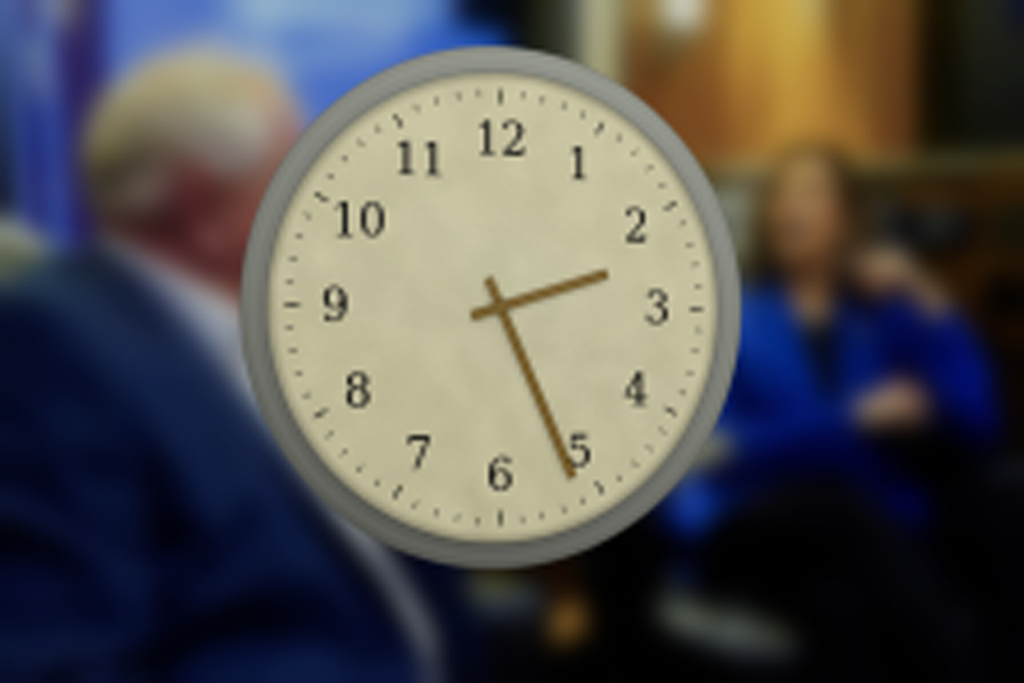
2:26
